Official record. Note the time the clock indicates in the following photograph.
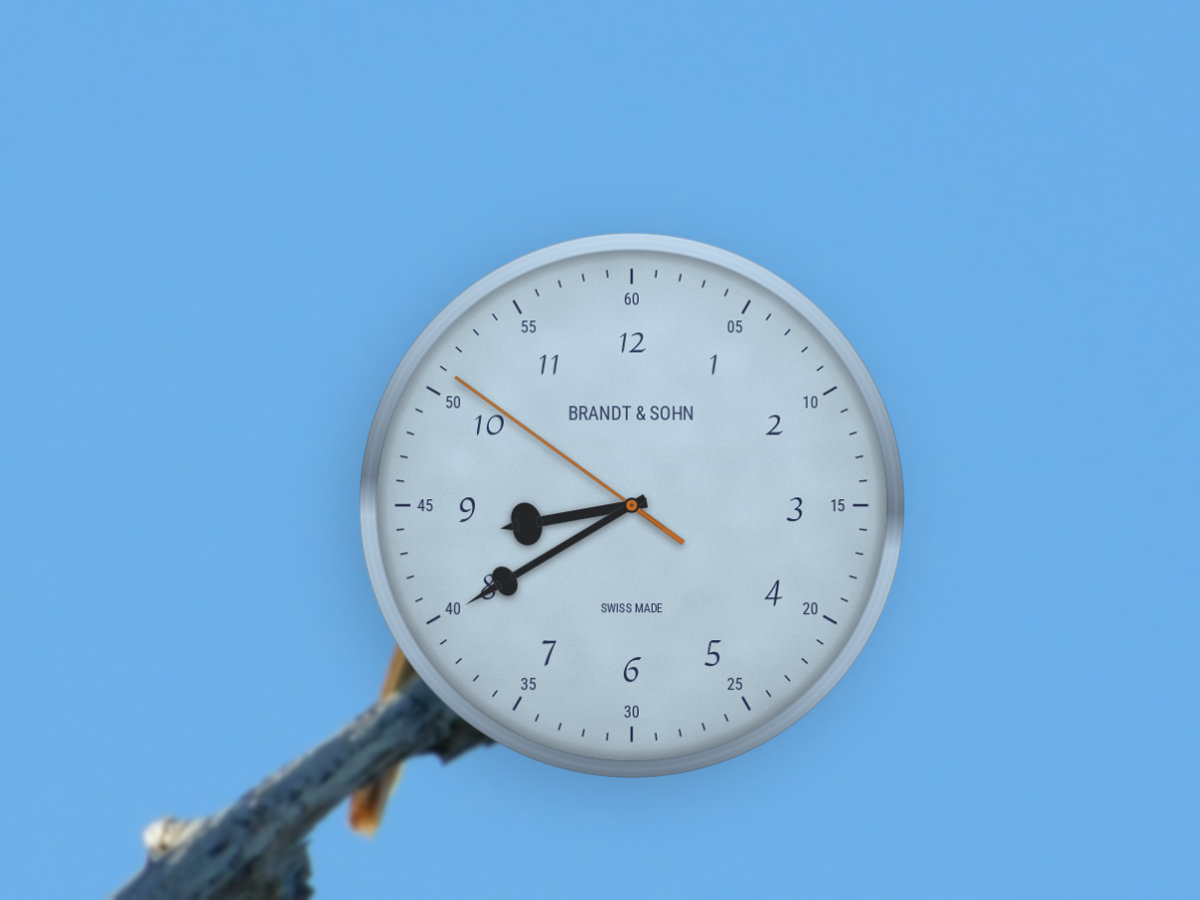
8:39:51
